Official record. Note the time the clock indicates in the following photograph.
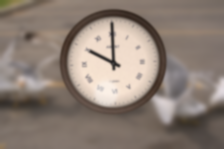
10:00
